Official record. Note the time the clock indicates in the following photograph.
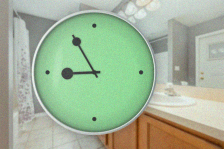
8:55
